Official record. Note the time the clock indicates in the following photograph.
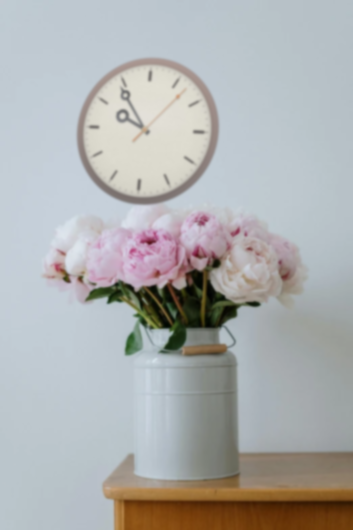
9:54:07
